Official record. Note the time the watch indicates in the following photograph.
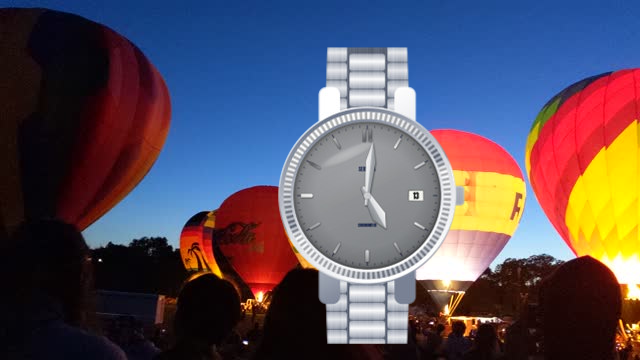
5:01
